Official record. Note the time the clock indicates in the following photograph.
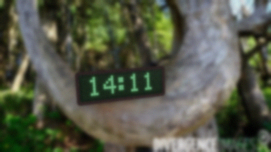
14:11
